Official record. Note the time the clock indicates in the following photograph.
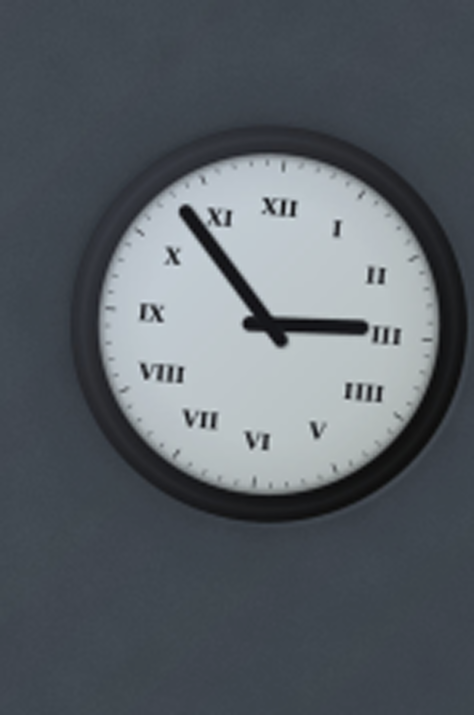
2:53
